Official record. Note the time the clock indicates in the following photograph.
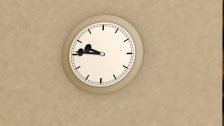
9:46
